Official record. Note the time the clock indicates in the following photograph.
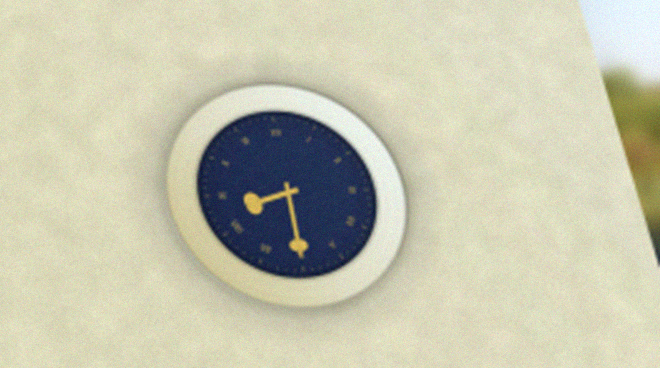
8:30
